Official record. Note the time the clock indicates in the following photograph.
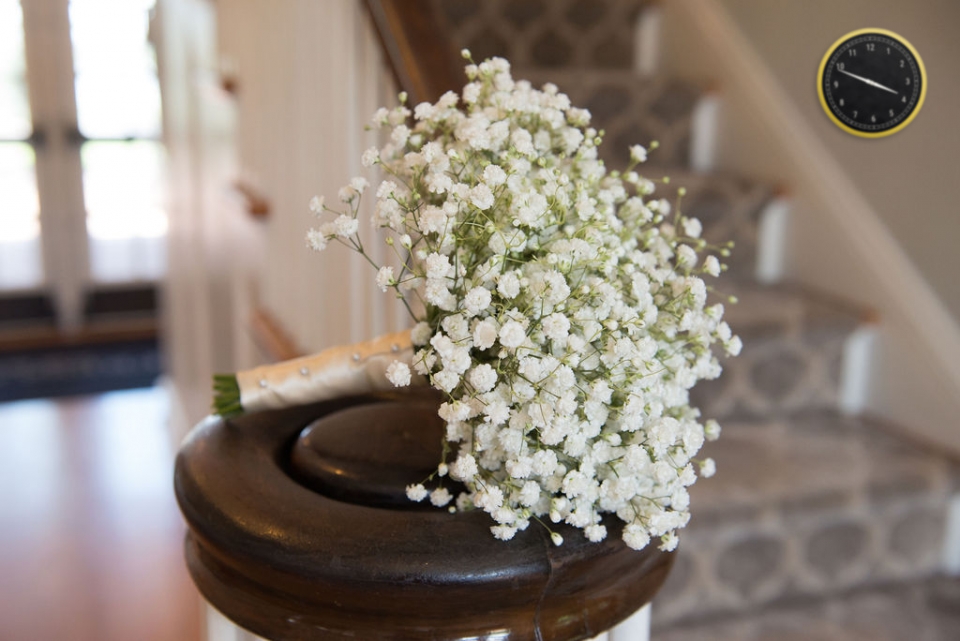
3:49
